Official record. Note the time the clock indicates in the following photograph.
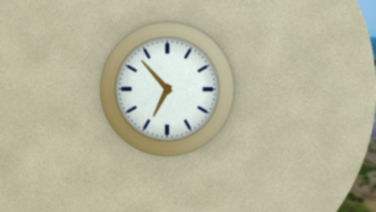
6:53
